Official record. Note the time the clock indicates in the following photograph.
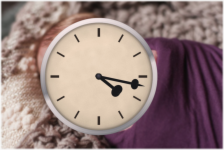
4:17
